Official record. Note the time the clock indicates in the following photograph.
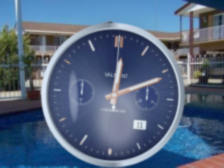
12:11
